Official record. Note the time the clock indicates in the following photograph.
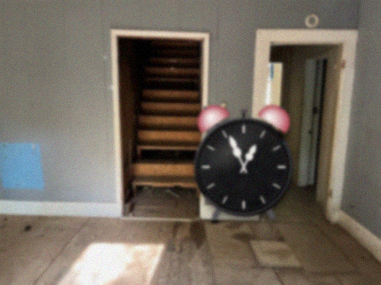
12:56
